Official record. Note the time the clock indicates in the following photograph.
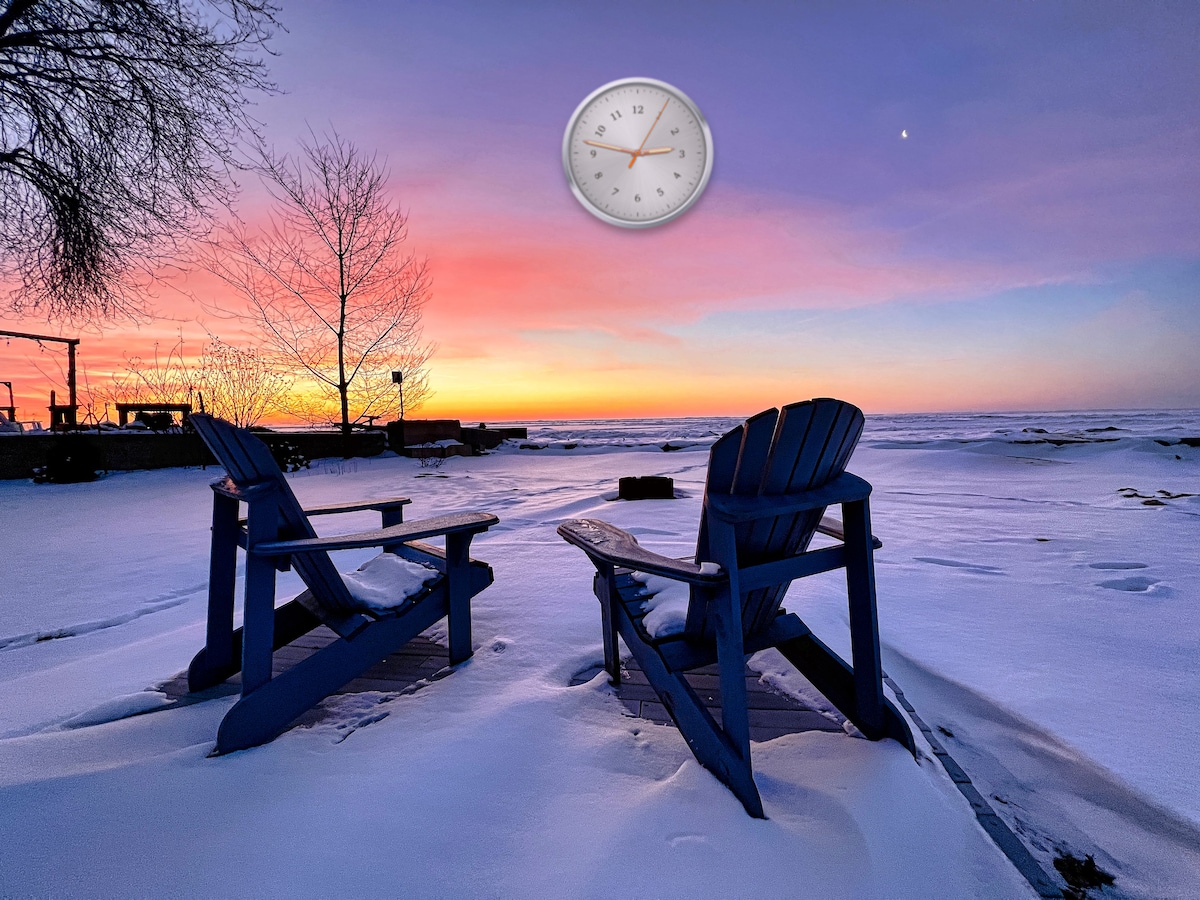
2:47:05
